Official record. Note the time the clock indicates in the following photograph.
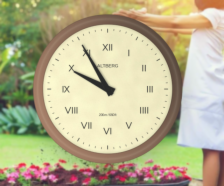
9:55
